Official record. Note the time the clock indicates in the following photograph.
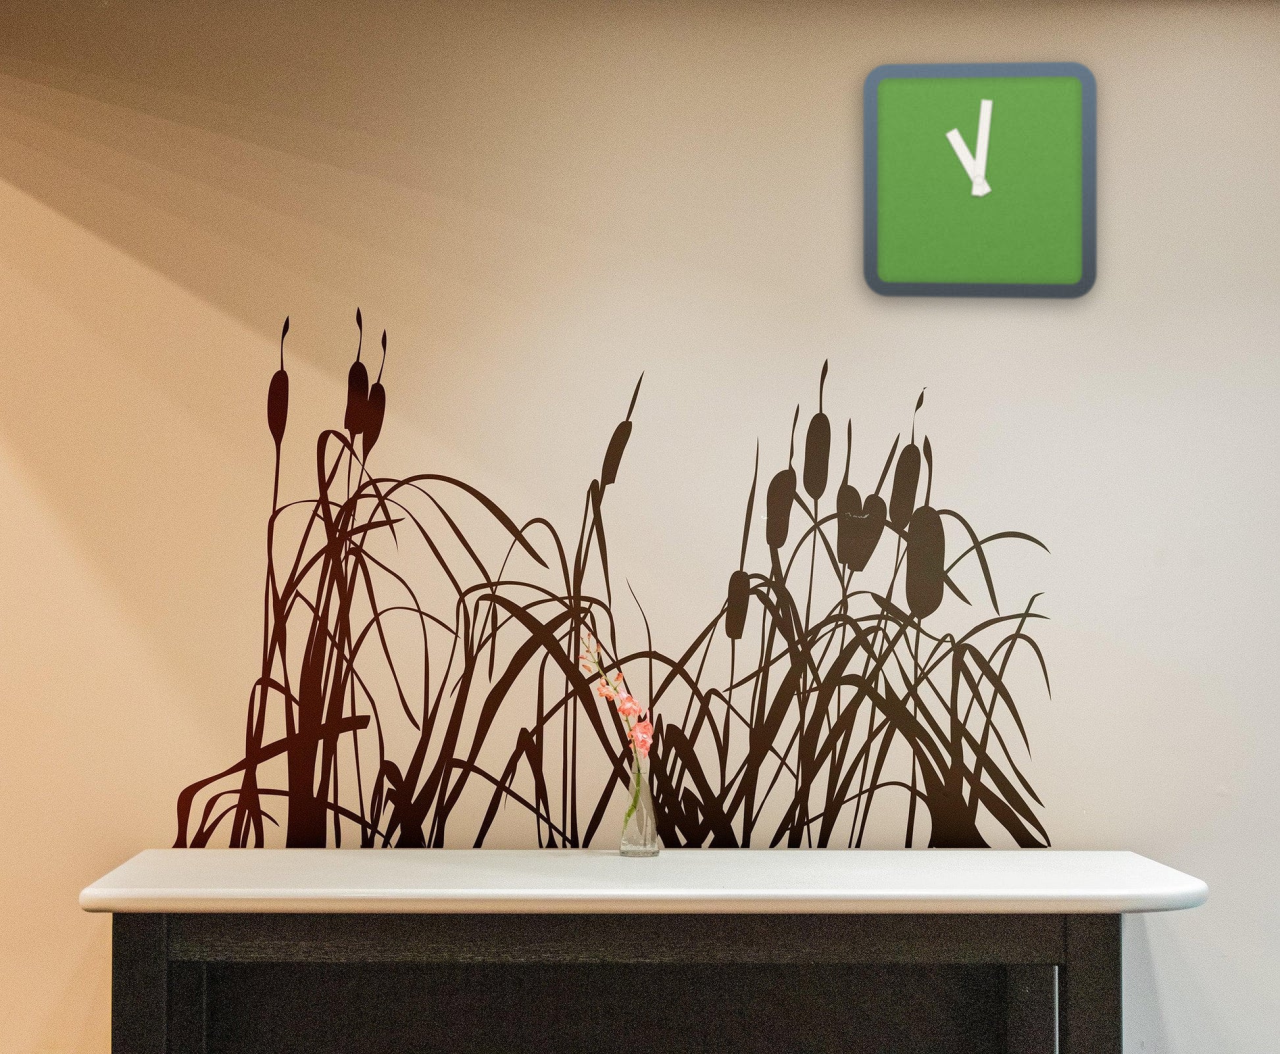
11:01
